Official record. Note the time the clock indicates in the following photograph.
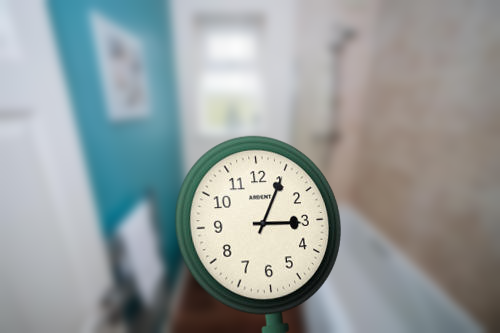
3:05
